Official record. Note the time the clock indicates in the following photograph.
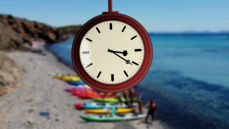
3:21
